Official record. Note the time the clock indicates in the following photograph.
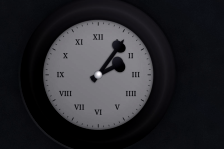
2:06
